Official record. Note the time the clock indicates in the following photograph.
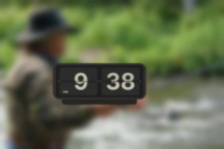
9:38
